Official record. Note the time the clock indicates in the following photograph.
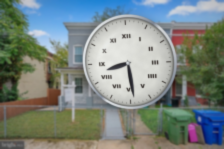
8:29
